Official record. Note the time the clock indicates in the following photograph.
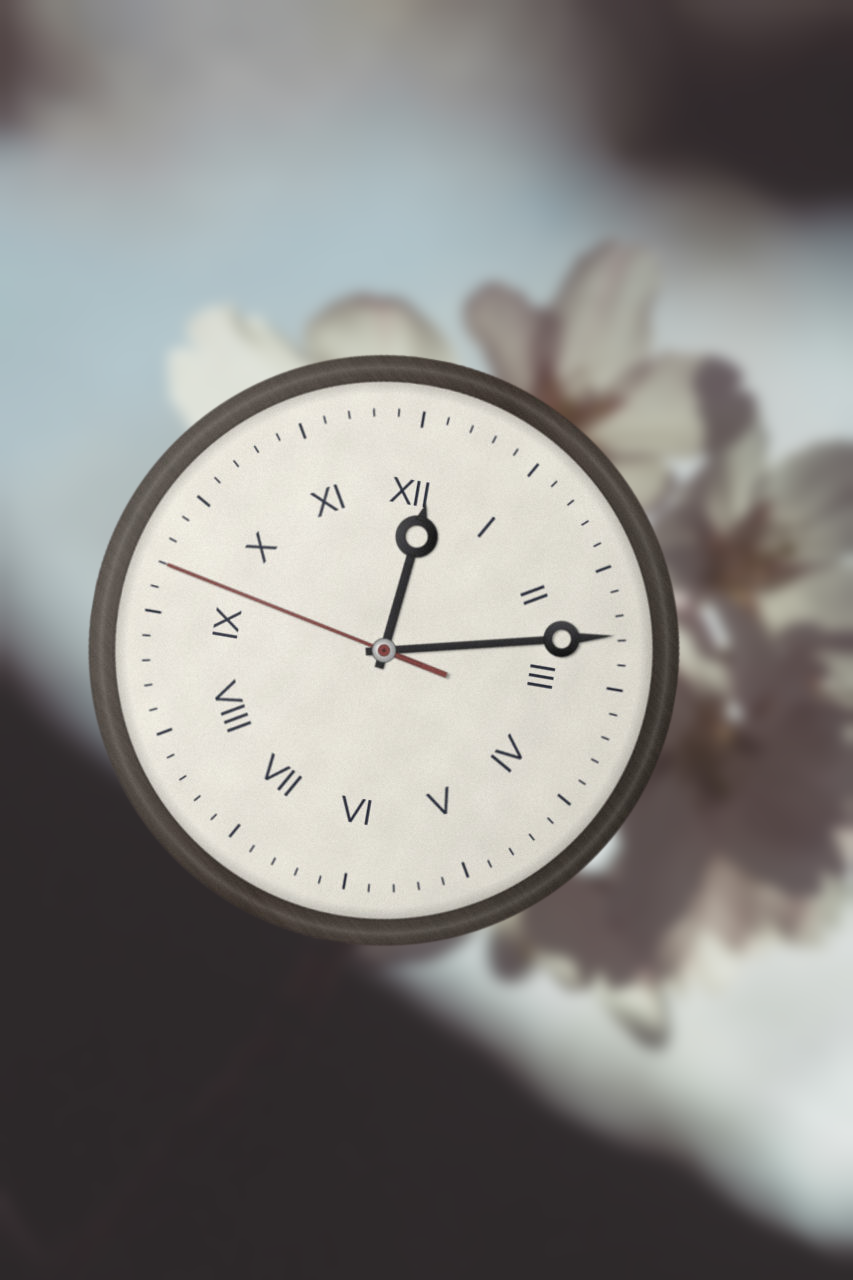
12:12:47
